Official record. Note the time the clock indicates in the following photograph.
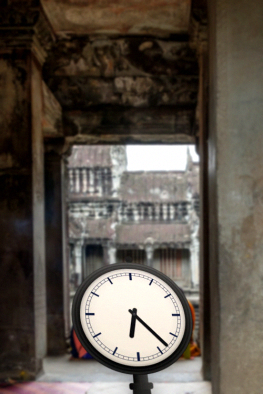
6:23
